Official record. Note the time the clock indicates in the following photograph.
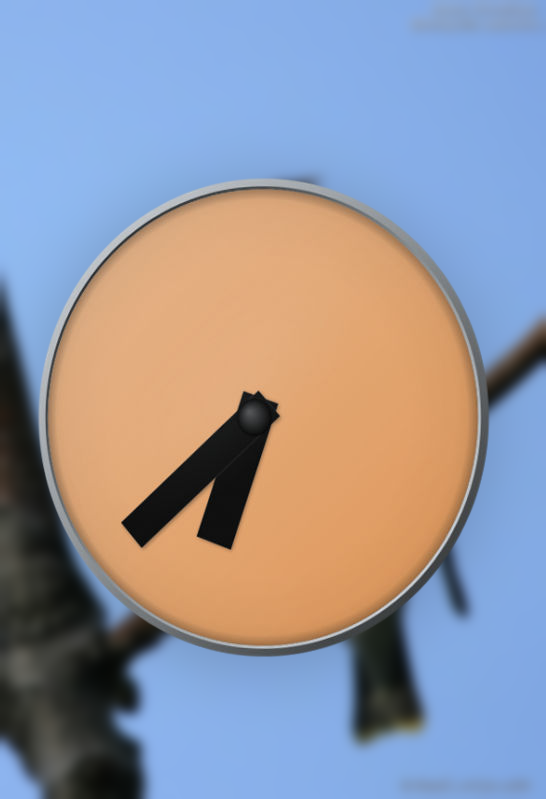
6:38
